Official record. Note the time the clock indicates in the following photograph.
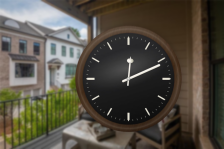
12:11
